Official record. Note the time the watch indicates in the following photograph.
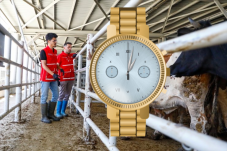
1:02
